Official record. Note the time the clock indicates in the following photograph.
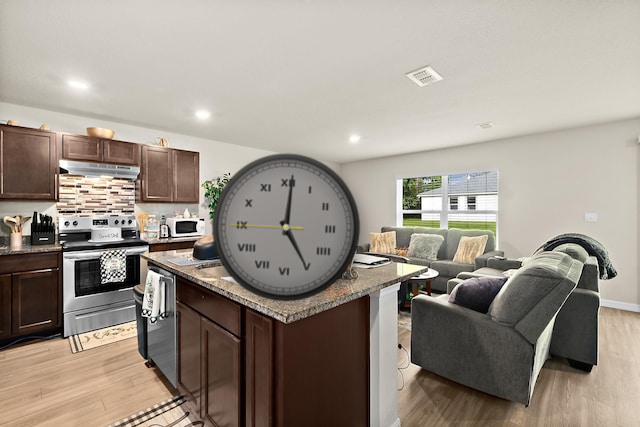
5:00:45
